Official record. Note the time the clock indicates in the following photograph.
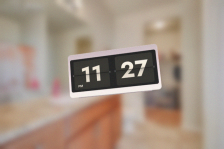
11:27
